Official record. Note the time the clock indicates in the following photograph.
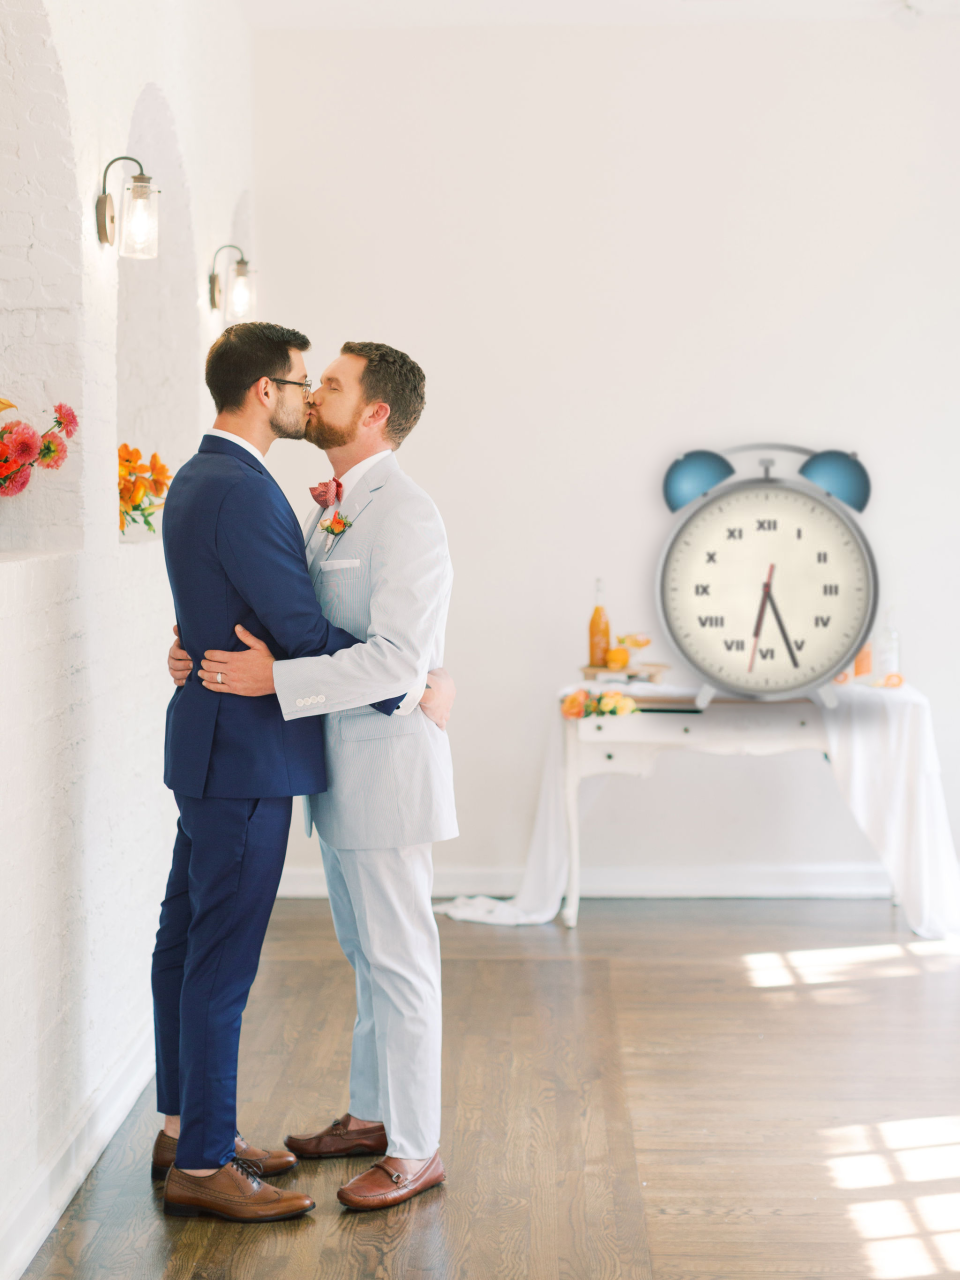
6:26:32
